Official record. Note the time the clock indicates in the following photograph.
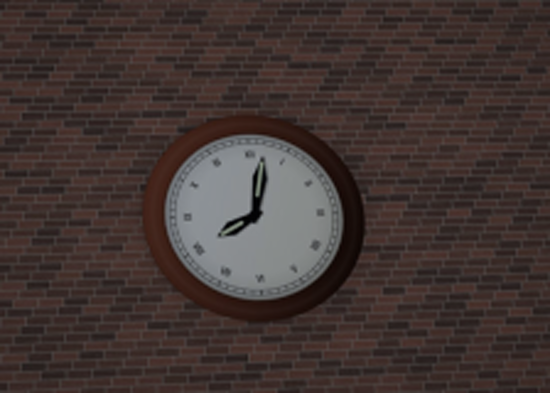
8:02
